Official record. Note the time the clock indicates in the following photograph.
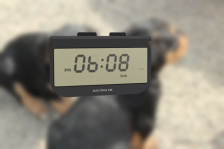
6:08
